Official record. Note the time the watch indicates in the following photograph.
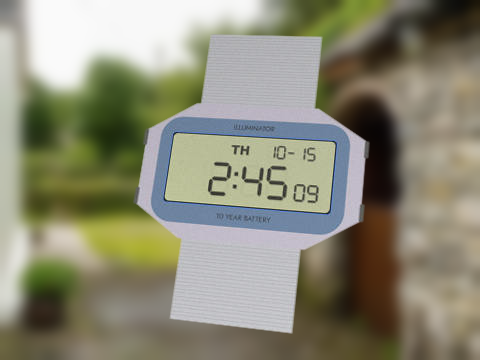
2:45:09
